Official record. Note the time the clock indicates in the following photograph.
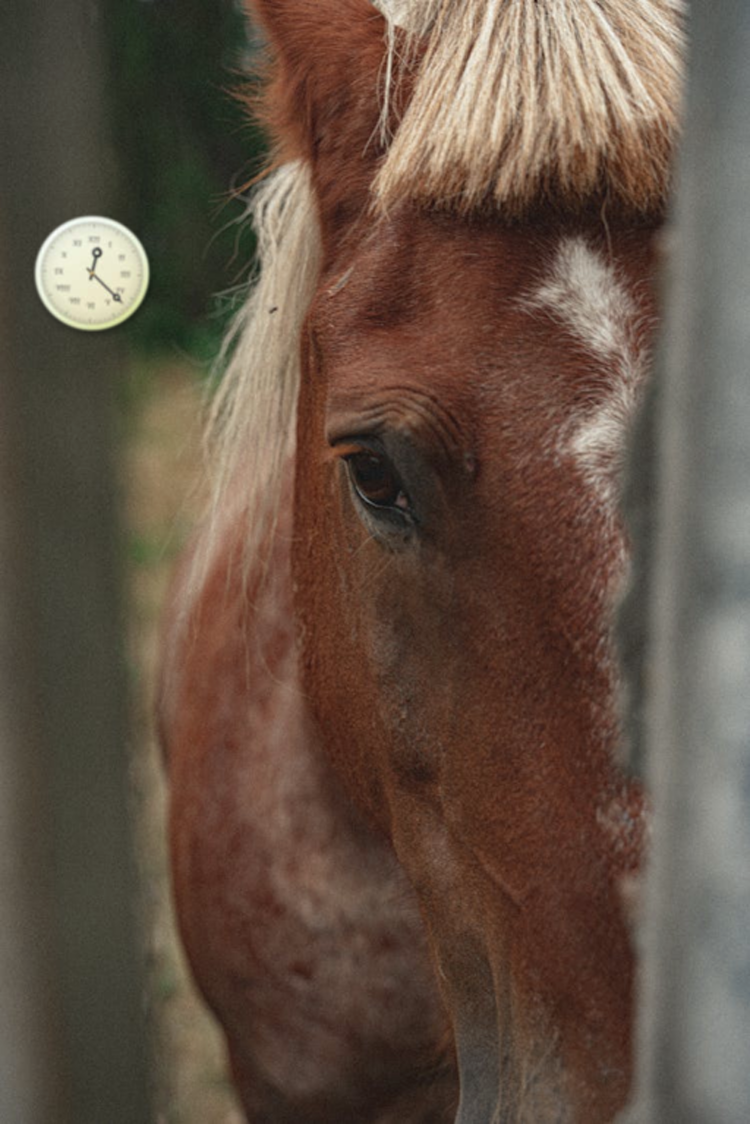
12:22
